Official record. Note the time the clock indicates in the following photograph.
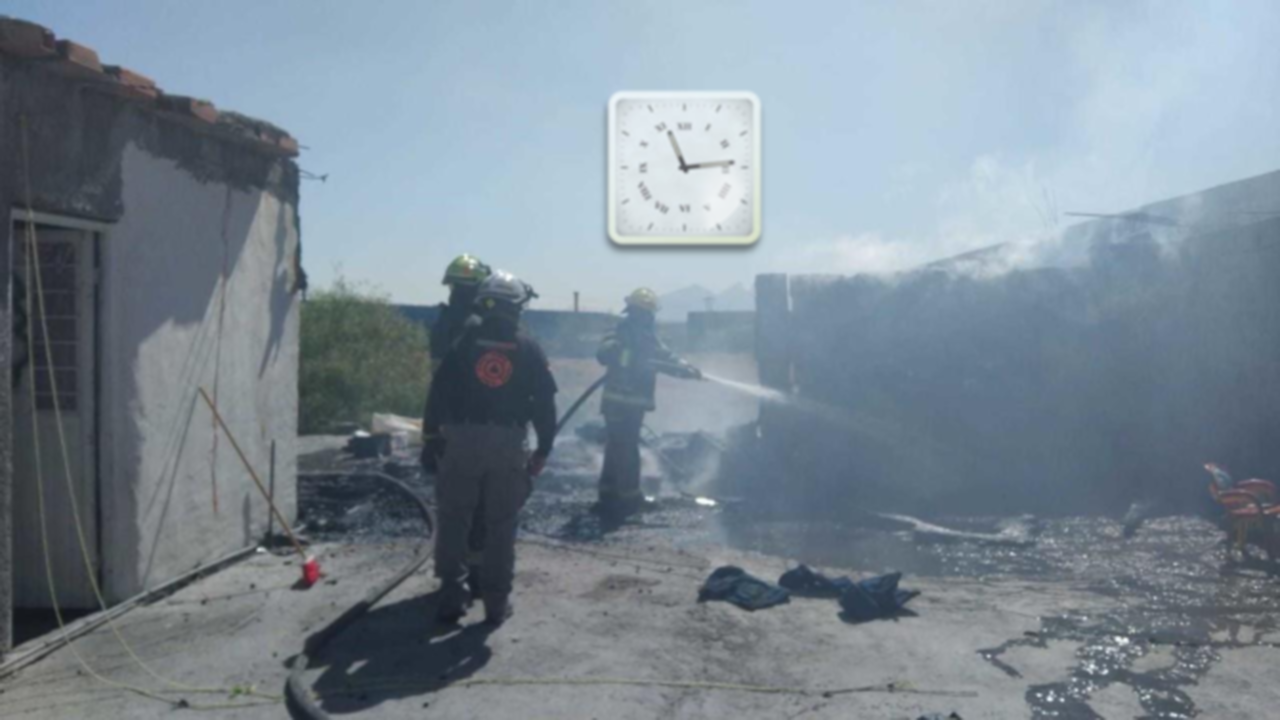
11:14
